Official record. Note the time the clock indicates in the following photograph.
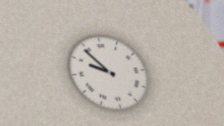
9:54
